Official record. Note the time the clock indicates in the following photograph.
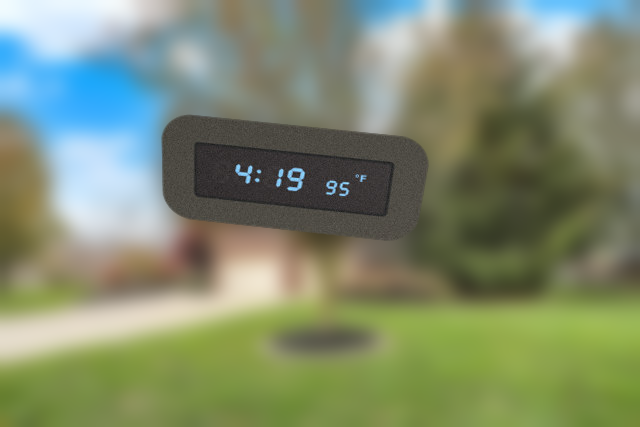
4:19
